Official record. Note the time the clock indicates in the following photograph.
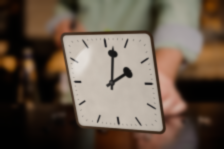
2:02
